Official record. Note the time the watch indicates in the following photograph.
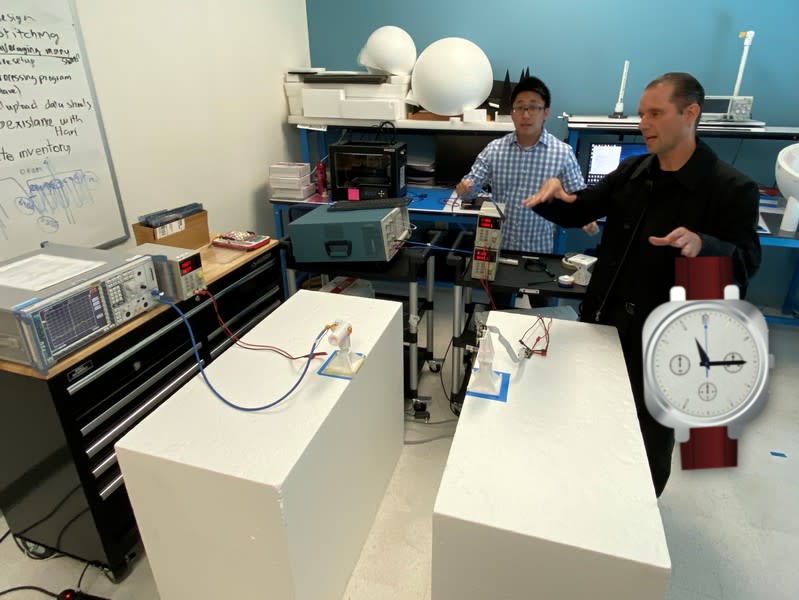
11:15
